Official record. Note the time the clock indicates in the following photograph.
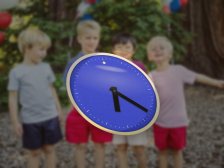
6:22
